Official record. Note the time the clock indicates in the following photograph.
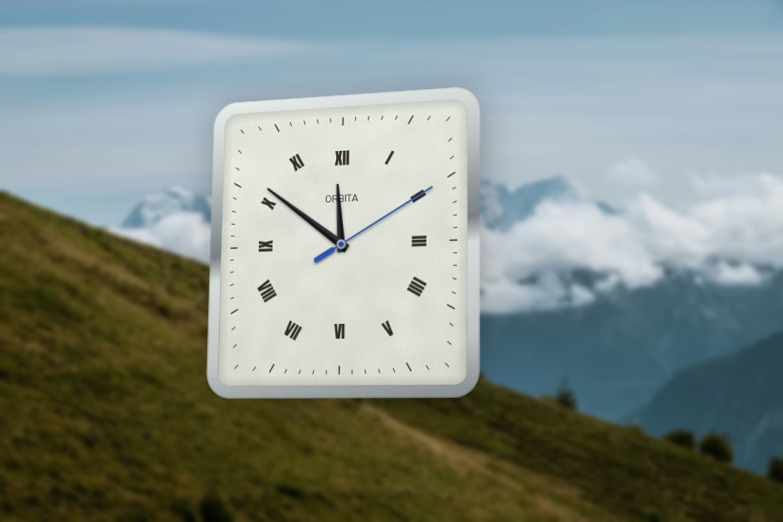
11:51:10
